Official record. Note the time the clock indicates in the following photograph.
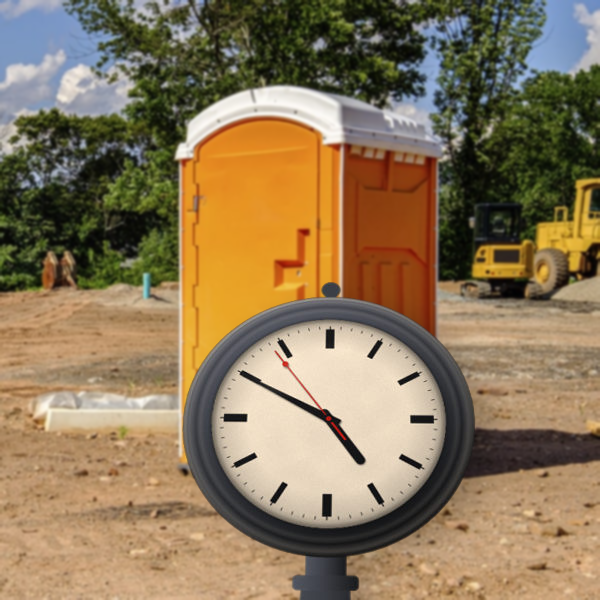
4:49:54
